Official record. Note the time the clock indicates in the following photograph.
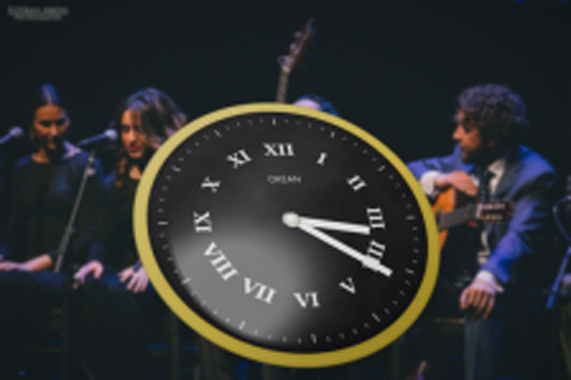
3:21
